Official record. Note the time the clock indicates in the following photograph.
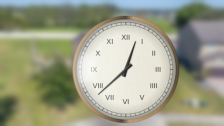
12:38
